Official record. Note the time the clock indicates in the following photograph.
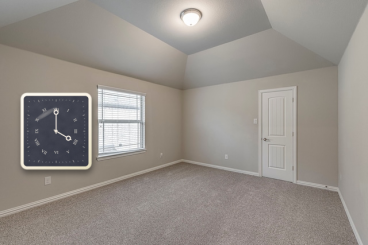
4:00
